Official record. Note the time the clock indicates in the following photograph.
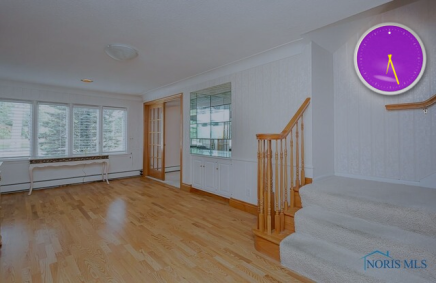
6:27
